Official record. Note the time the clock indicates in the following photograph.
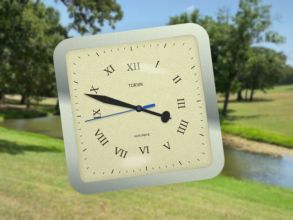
3:48:44
